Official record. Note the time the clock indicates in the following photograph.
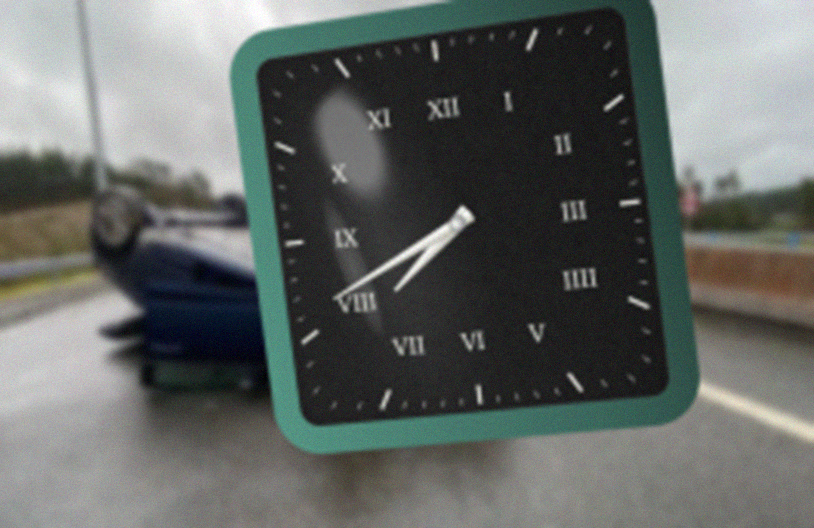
7:41
